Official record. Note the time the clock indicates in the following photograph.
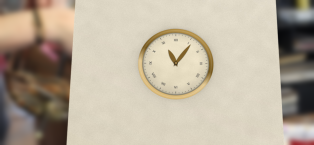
11:06
